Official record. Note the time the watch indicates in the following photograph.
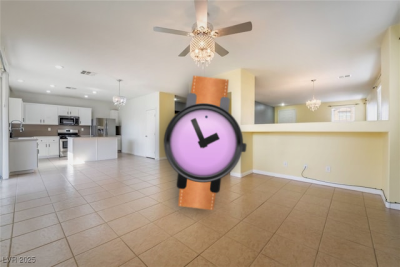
1:55
